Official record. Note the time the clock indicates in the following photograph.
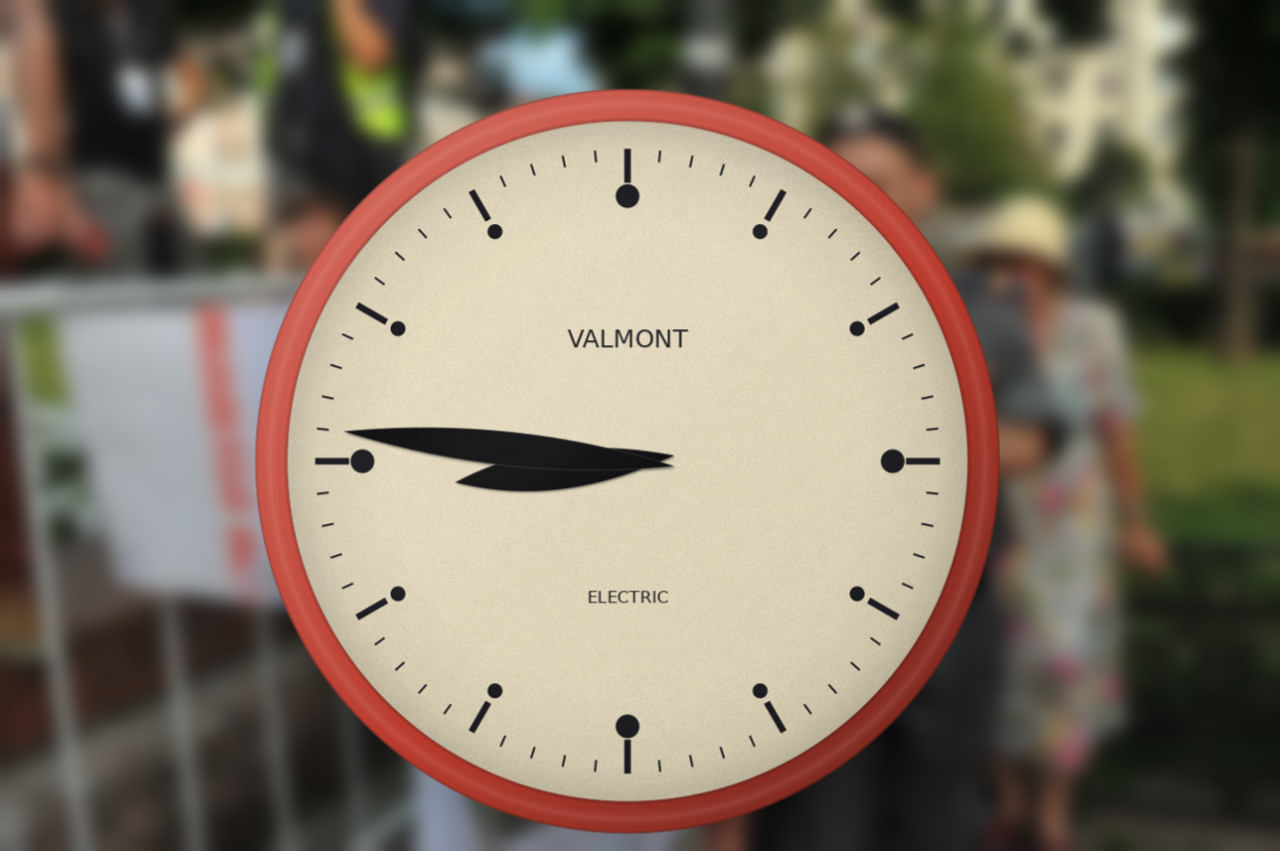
8:46
